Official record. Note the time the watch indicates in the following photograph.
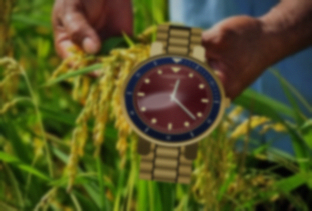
12:22
